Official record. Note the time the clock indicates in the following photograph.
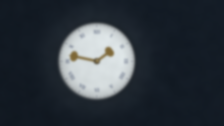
1:47
